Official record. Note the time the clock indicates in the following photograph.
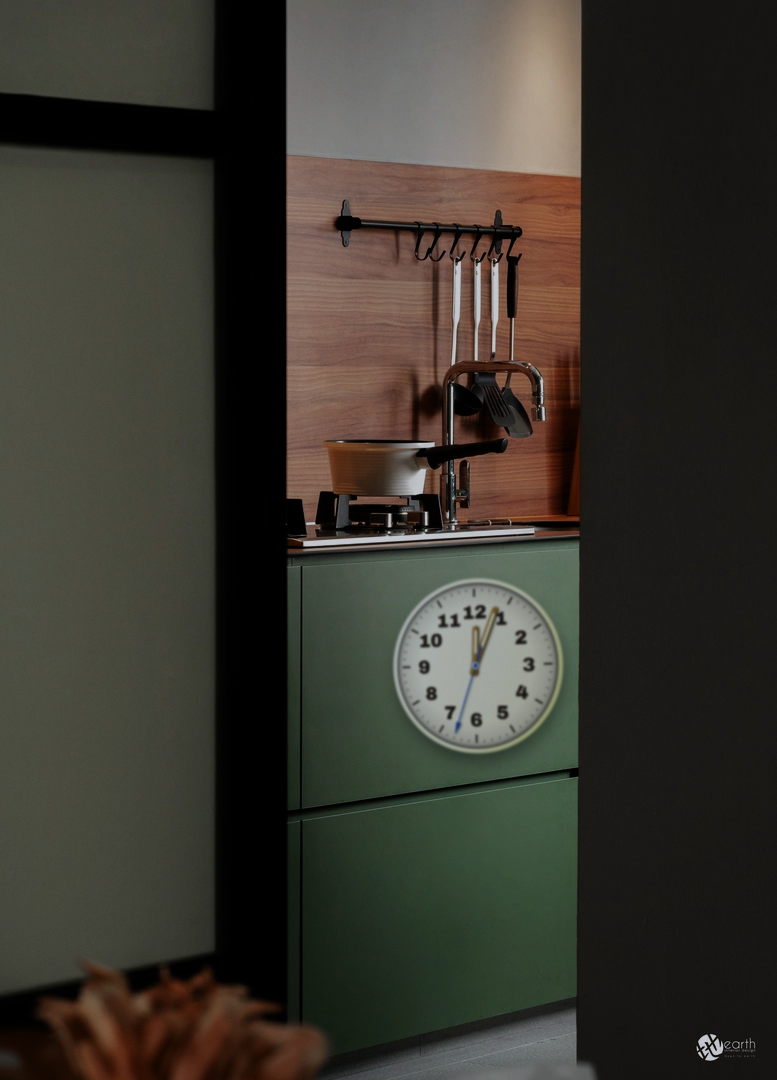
12:03:33
